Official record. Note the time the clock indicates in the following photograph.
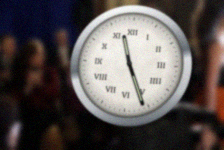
11:26
